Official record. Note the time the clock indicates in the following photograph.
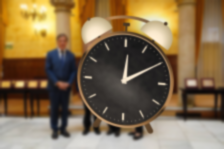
12:10
